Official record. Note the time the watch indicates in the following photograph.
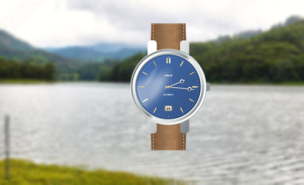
2:16
